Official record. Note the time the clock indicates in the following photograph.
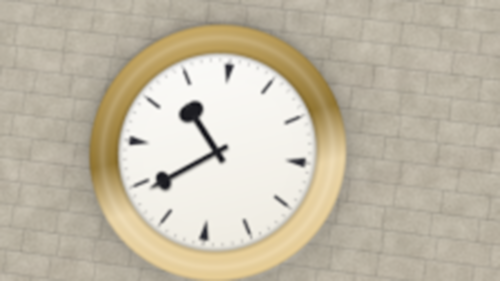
10:39
